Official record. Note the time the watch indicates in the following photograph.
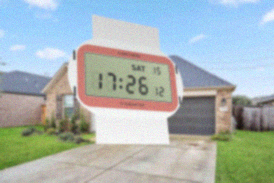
17:26
